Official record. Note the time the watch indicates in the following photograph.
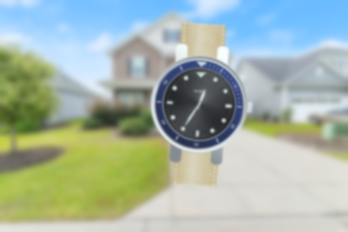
12:35
